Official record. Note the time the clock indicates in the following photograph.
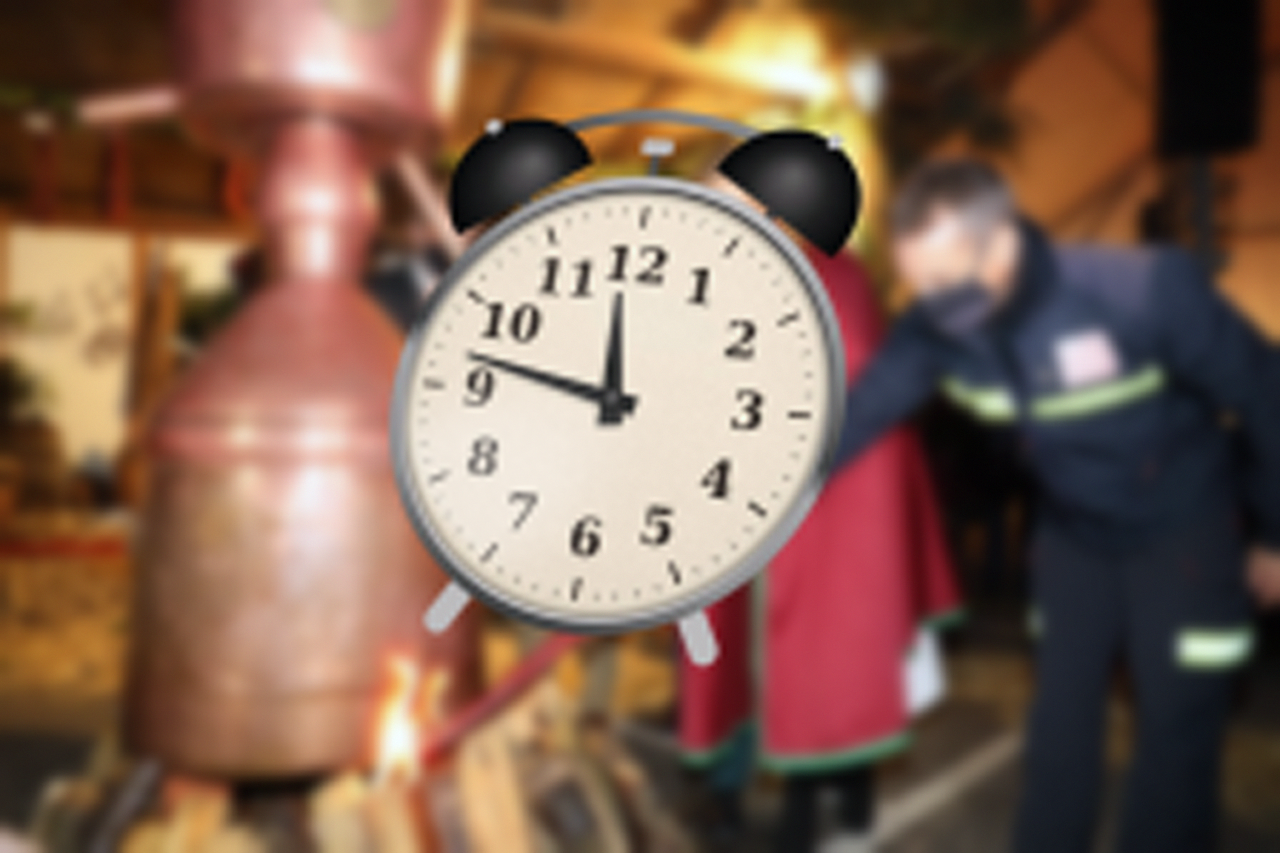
11:47
